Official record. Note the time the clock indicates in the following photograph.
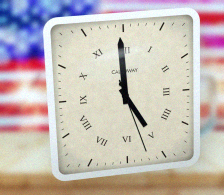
4:59:27
